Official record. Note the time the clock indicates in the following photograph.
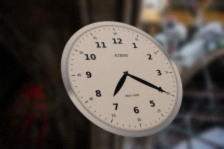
7:20
